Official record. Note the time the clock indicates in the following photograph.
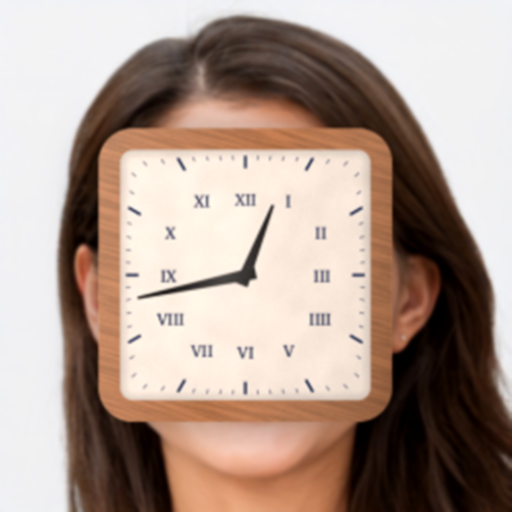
12:43
